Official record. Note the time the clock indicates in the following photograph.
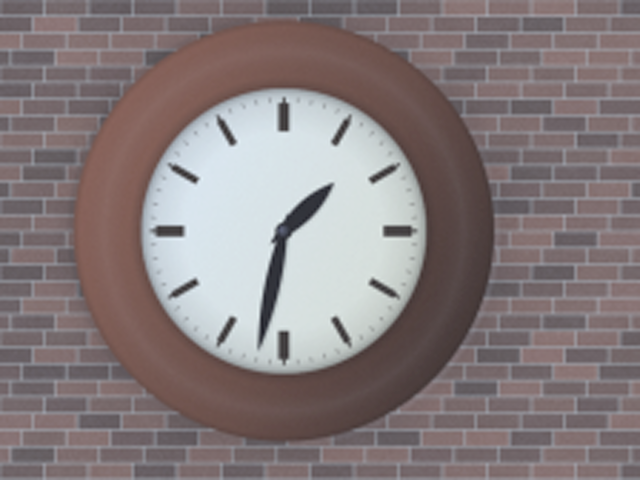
1:32
